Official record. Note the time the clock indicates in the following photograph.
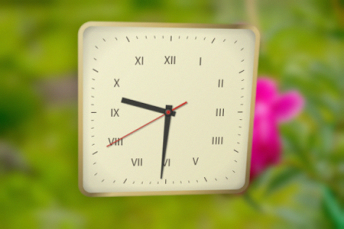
9:30:40
